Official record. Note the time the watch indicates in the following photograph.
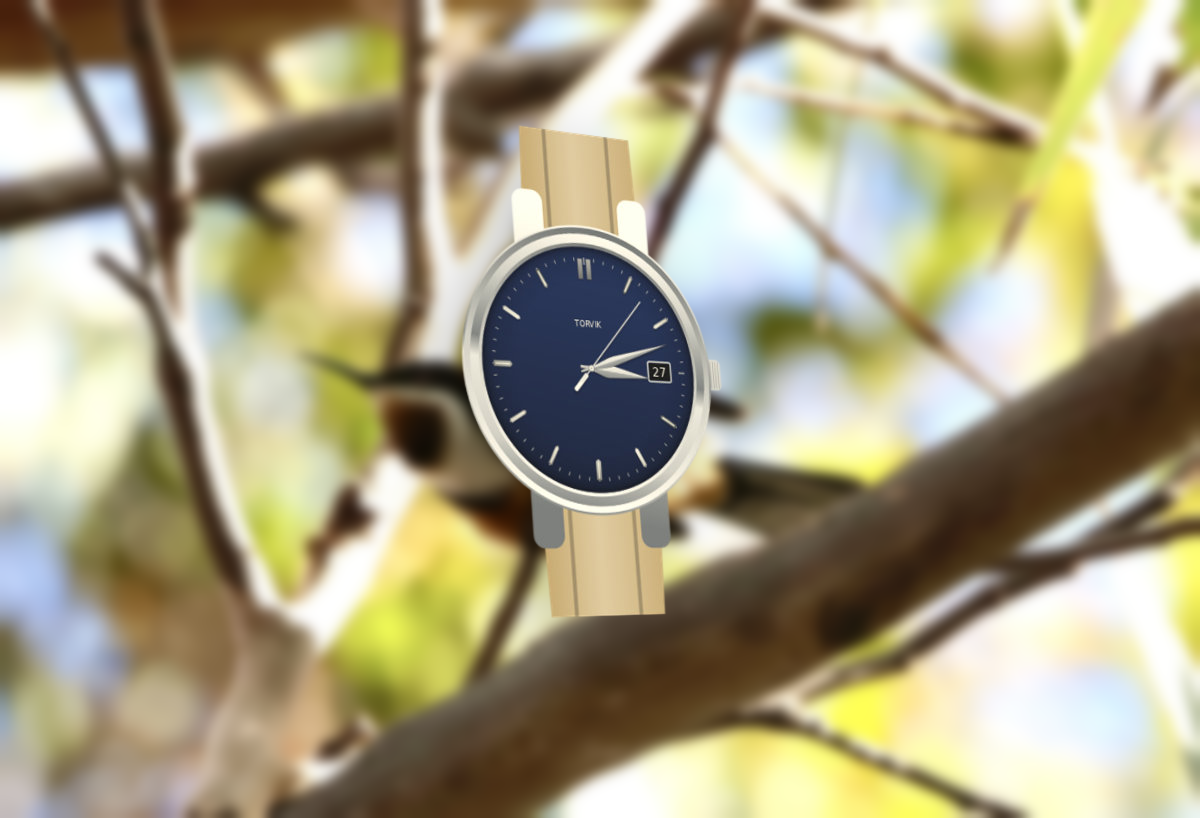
3:12:07
